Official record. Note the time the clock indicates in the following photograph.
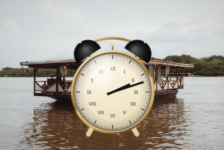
2:12
